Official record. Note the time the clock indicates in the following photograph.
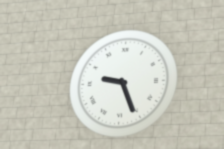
9:26
